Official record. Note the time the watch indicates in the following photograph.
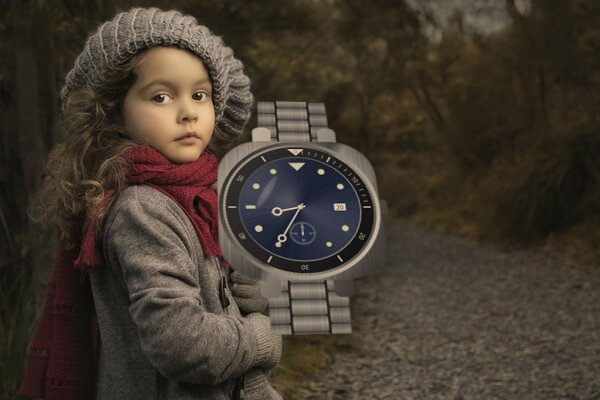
8:35
